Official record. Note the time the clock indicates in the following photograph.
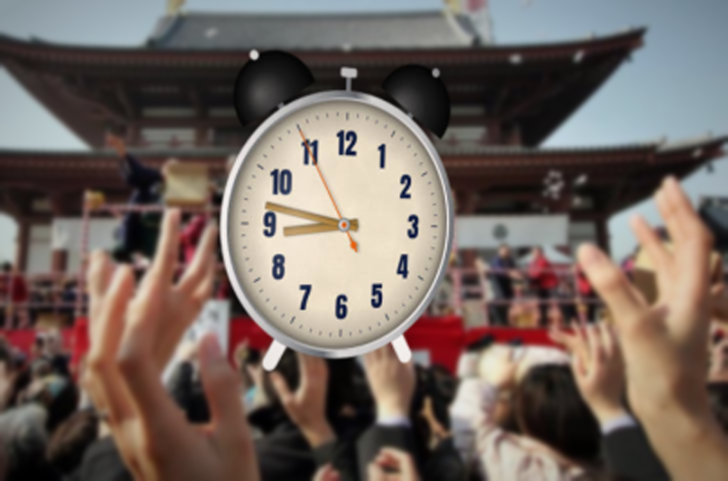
8:46:55
